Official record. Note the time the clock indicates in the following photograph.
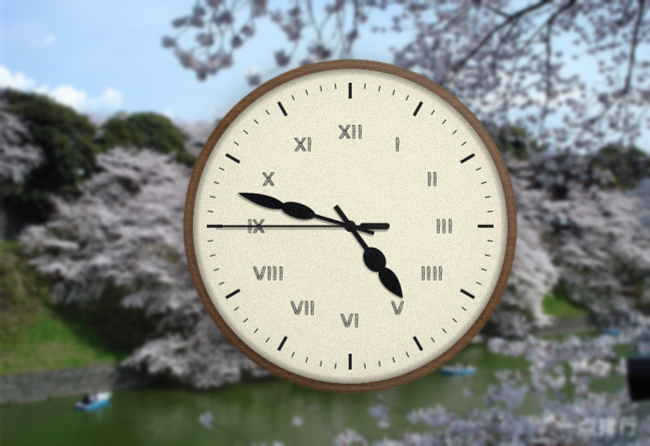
4:47:45
